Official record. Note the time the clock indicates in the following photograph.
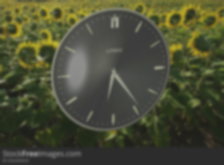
6:24
